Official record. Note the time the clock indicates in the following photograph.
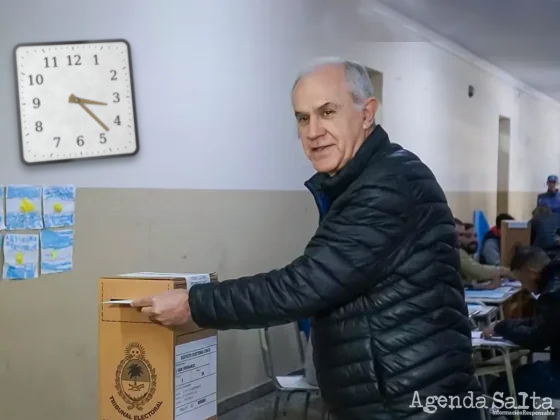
3:23
